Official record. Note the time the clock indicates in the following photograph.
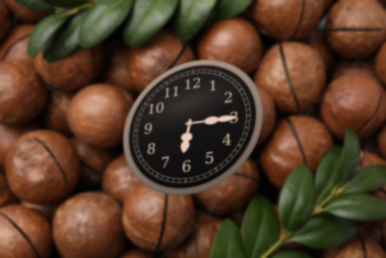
6:15
